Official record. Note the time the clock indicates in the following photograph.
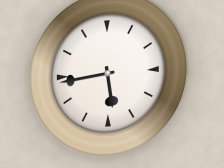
5:44
